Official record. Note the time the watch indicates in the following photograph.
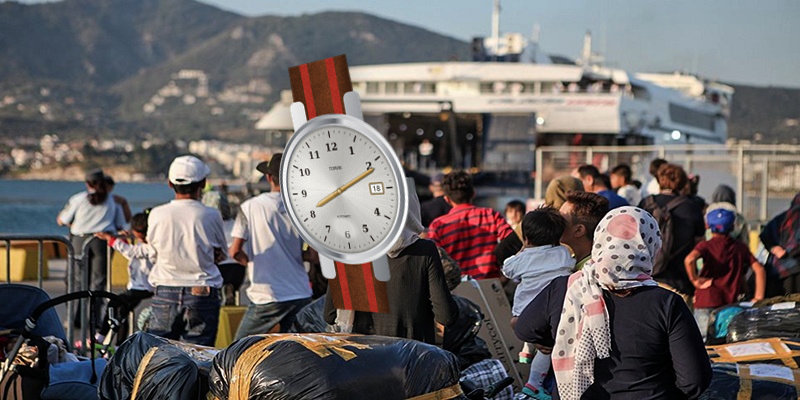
8:11
